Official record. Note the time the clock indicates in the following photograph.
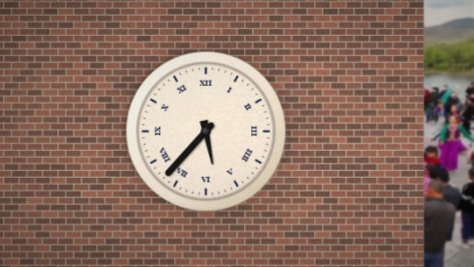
5:37
